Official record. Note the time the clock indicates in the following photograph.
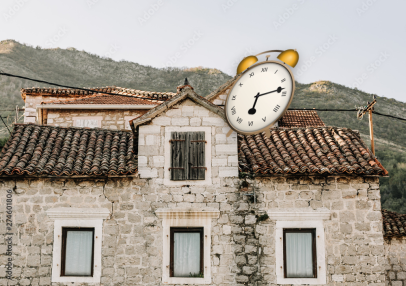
6:13
